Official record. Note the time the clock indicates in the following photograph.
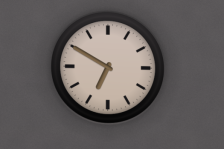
6:50
